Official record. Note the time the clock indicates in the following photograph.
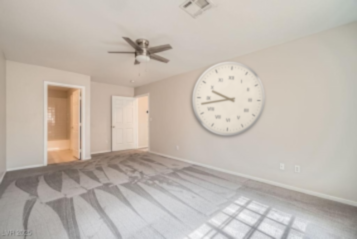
9:43
